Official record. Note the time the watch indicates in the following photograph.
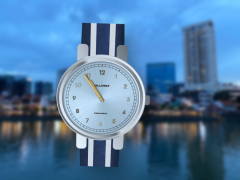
10:54
